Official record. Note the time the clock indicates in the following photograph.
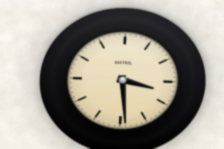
3:29
